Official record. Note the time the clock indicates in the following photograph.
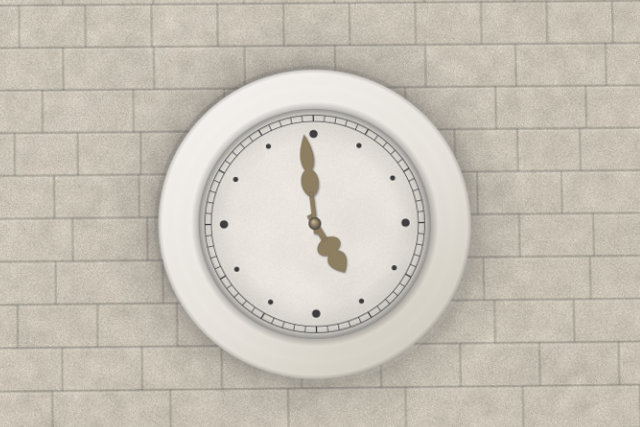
4:59
